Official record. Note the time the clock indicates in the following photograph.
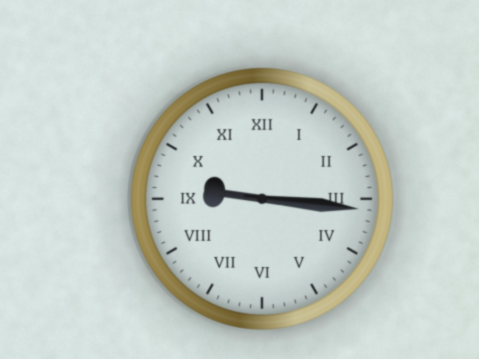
9:16
